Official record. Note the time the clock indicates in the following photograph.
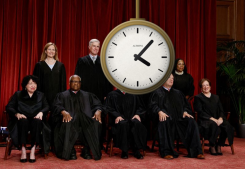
4:07
